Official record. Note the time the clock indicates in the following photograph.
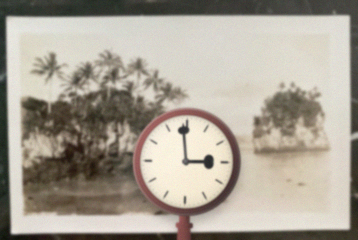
2:59
